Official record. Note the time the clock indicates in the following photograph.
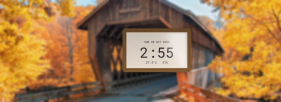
2:55
